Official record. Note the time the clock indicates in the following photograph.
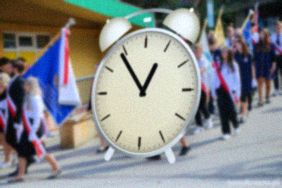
12:54
